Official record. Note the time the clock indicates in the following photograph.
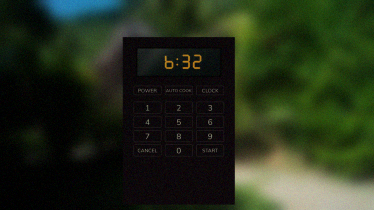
6:32
